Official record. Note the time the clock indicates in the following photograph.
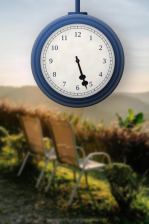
5:27
